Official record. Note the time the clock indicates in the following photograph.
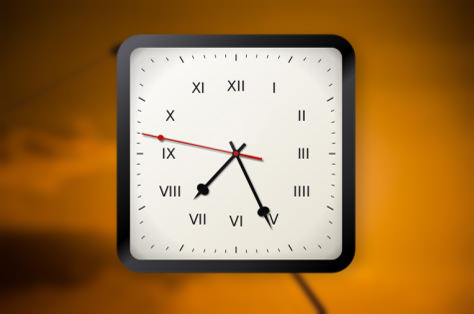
7:25:47
